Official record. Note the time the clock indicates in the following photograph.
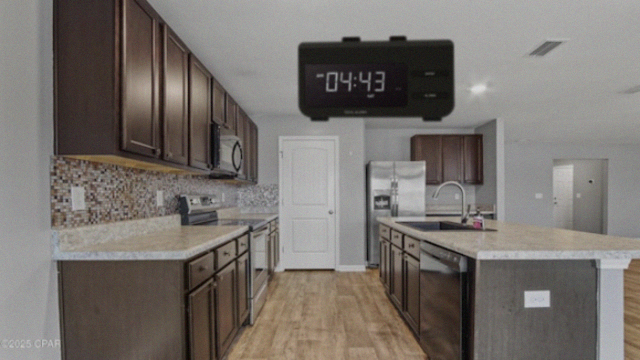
4:43
